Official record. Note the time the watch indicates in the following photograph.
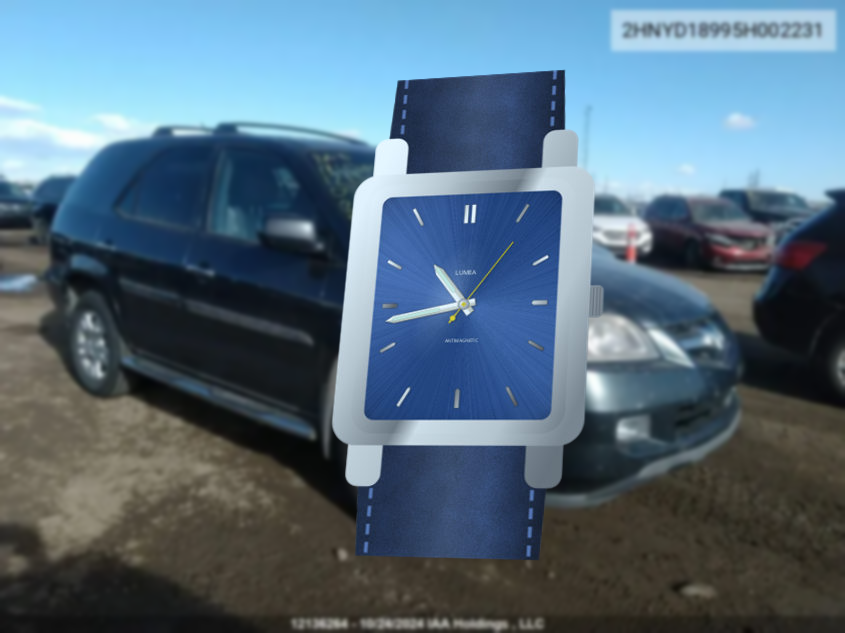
10:43:06
